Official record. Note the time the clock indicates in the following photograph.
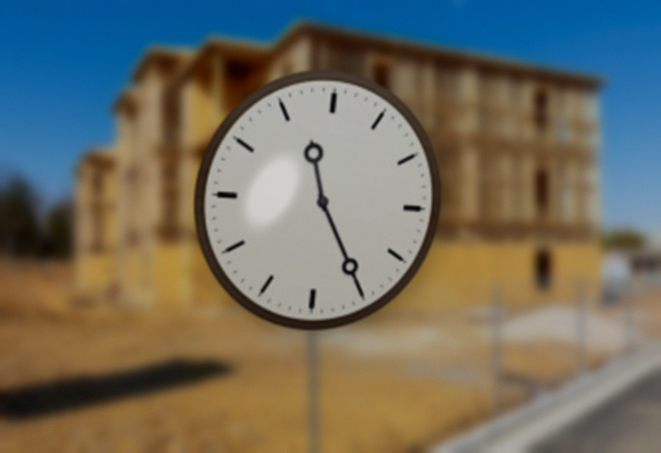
11:25
